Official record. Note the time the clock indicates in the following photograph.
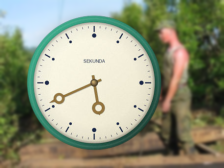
5:41
